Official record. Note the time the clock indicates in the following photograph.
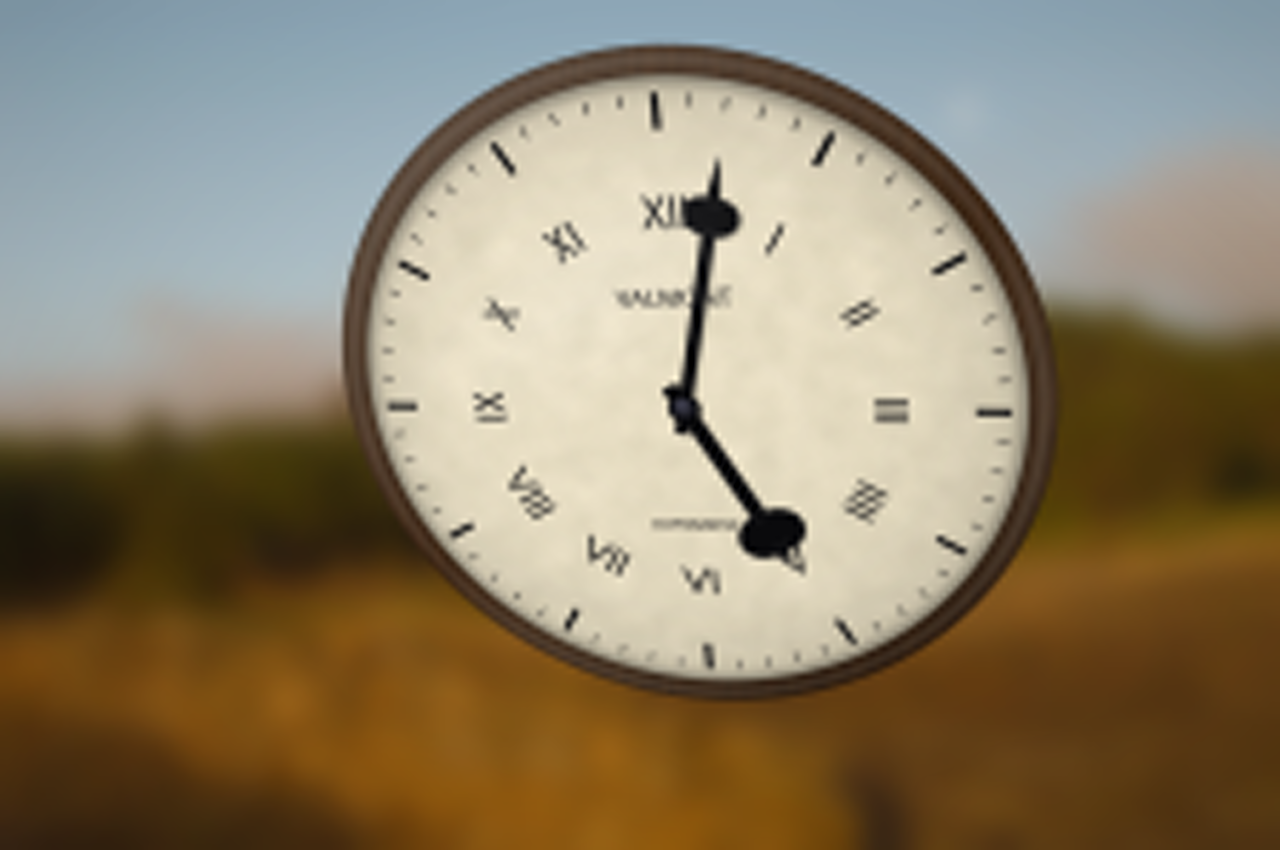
5:02
